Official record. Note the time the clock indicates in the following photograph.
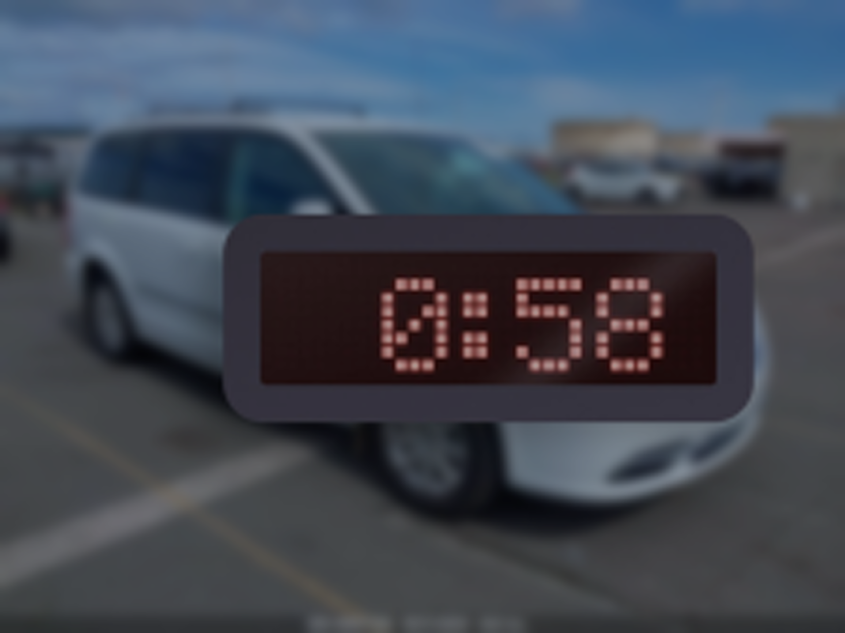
0:58
